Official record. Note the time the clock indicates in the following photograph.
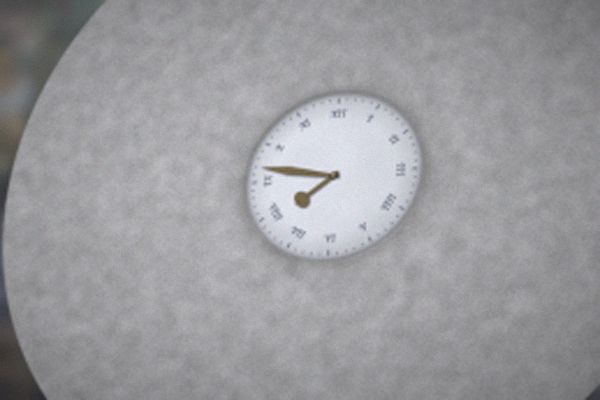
7:47
